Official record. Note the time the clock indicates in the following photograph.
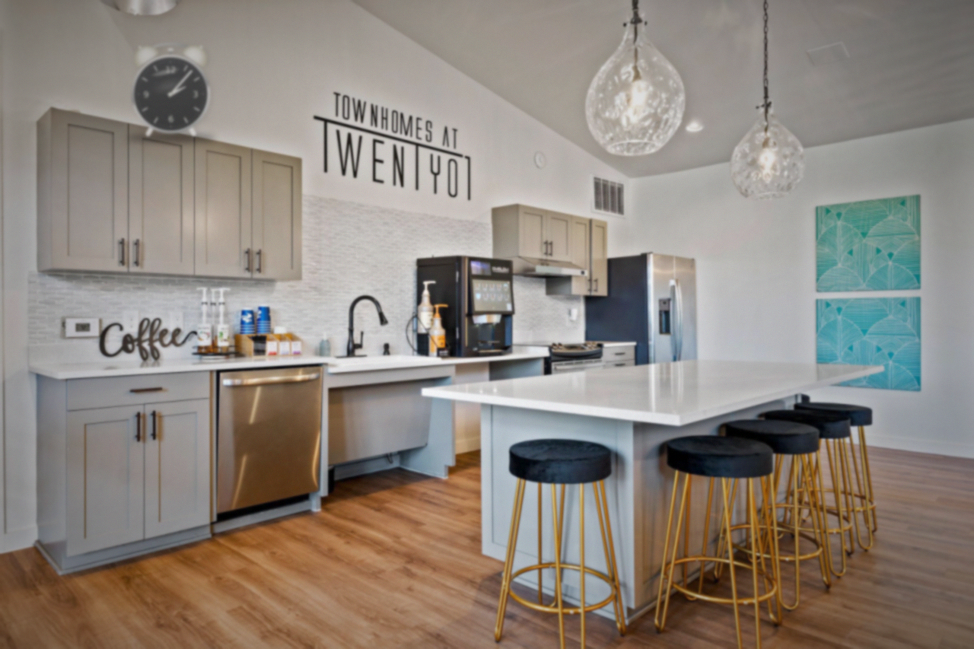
2:07
